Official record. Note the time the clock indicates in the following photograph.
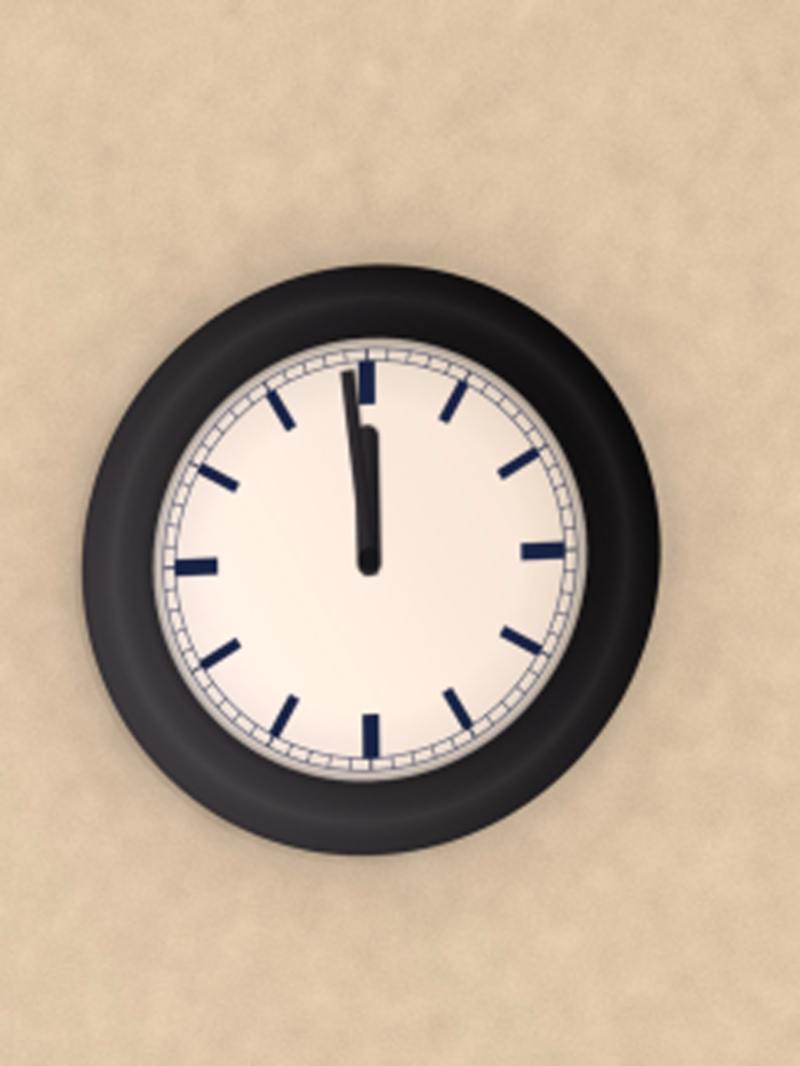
11:59
